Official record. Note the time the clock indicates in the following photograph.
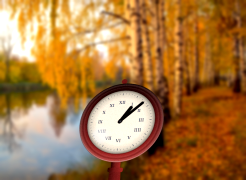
1:08
